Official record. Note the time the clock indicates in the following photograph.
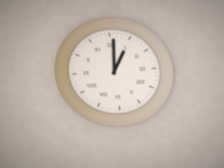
1:01
